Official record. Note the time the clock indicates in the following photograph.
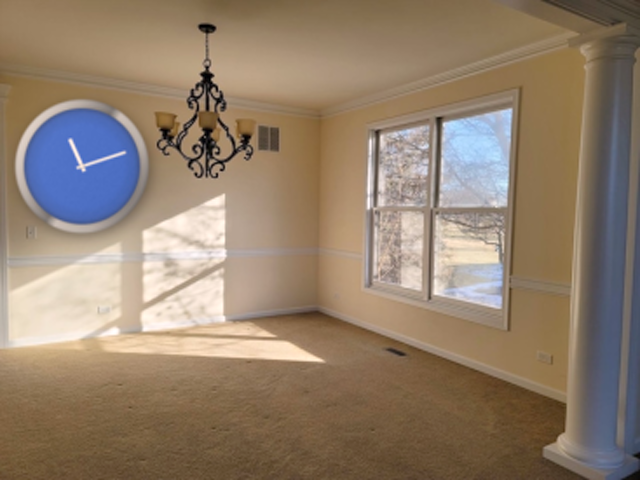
11:12
